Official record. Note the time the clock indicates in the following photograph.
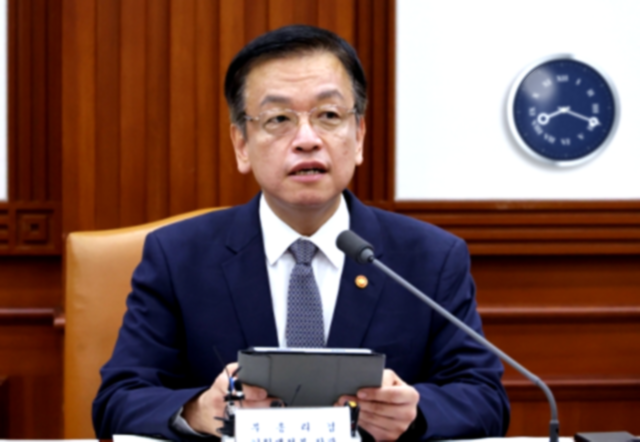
8:19
